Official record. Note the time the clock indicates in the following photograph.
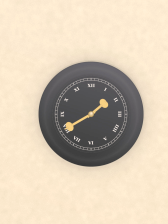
1:40
